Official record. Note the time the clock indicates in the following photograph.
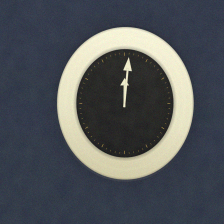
12:01
